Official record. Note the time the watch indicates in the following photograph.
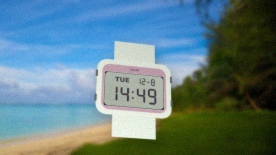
14:49
